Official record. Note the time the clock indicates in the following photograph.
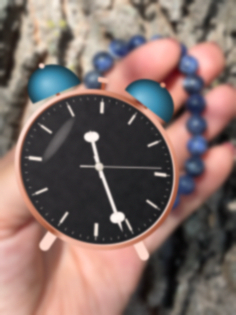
11:26:14
